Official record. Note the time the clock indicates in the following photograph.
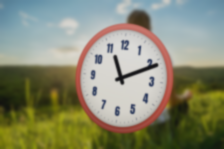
11:11
